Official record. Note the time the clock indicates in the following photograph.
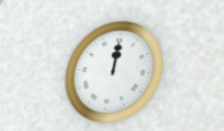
12:00
